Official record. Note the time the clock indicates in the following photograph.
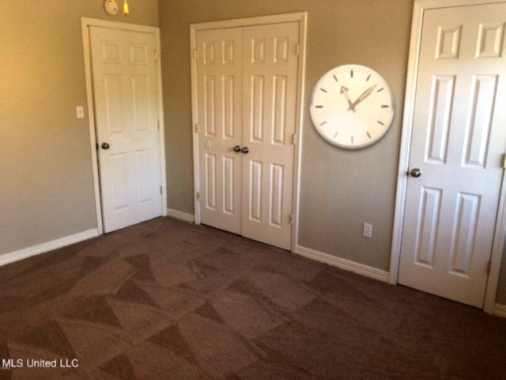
11:08
